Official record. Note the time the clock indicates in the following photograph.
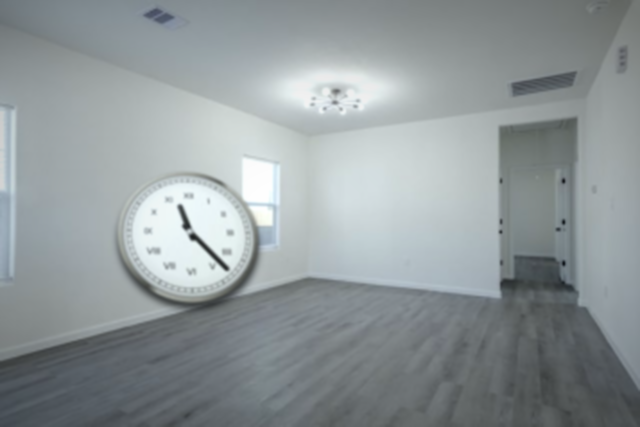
11:23
